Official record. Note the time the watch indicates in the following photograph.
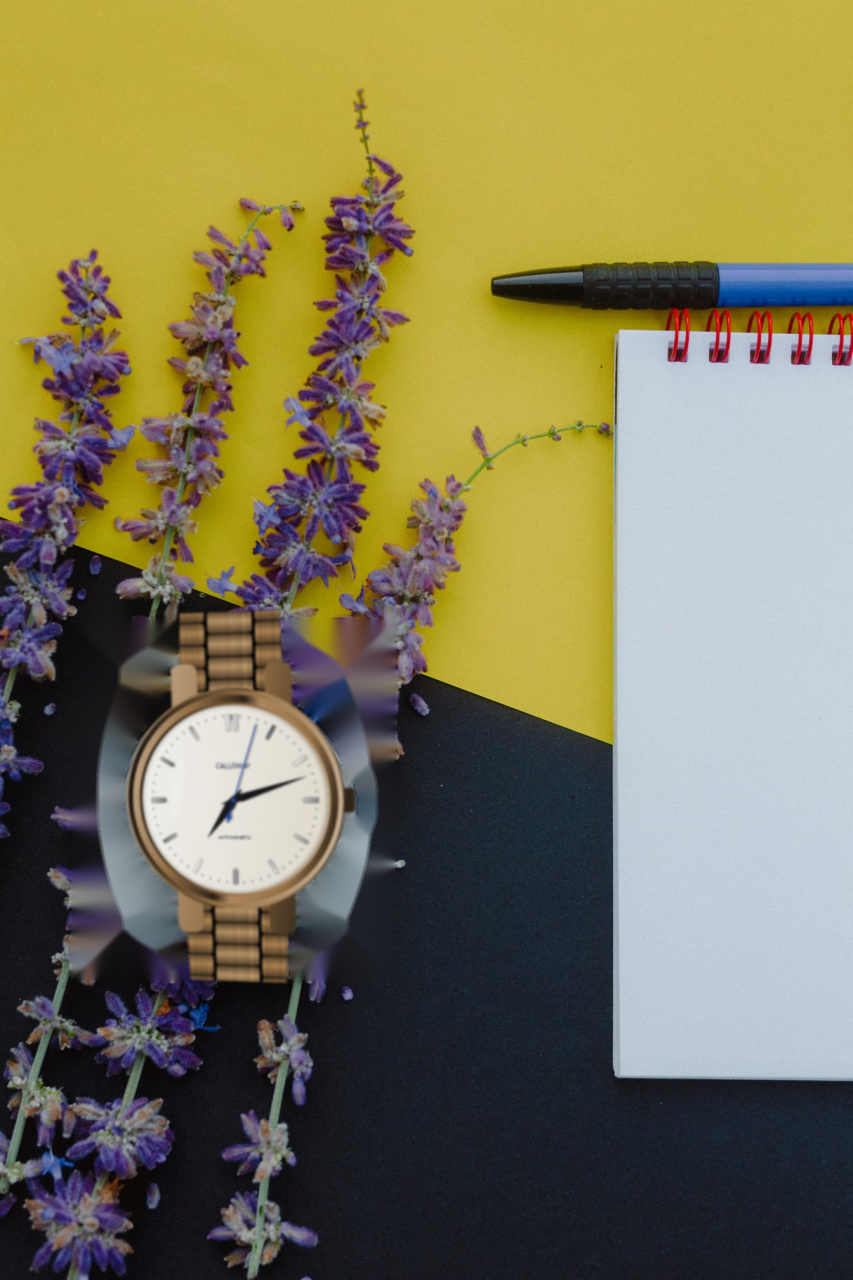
7:12:03
